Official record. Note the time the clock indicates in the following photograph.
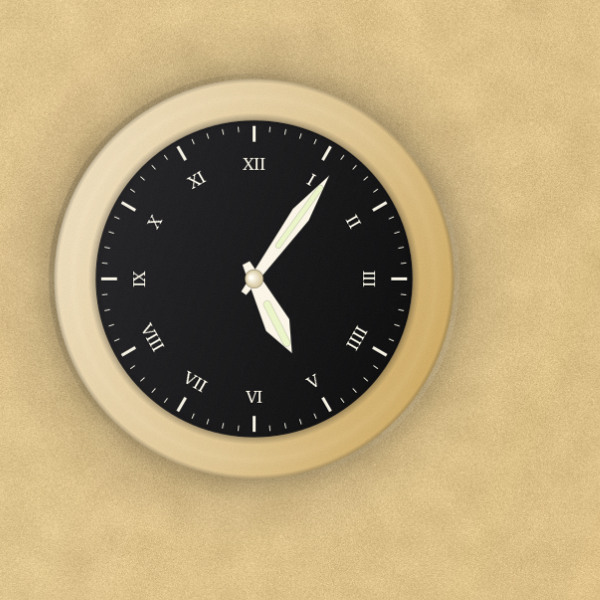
5:06
